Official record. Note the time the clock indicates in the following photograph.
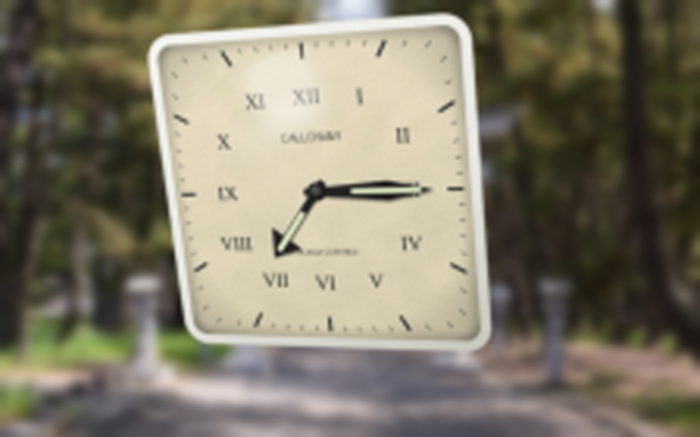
7:15
